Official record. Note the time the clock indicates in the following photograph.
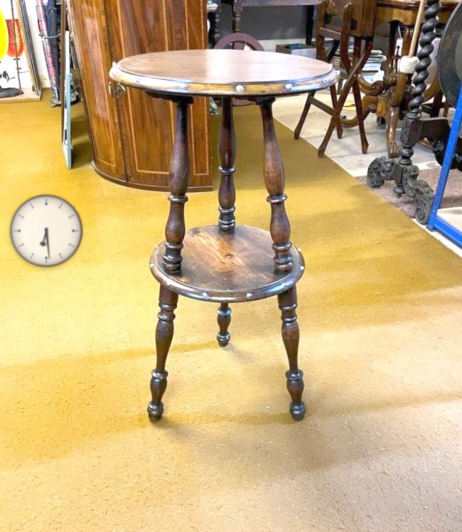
6:29
